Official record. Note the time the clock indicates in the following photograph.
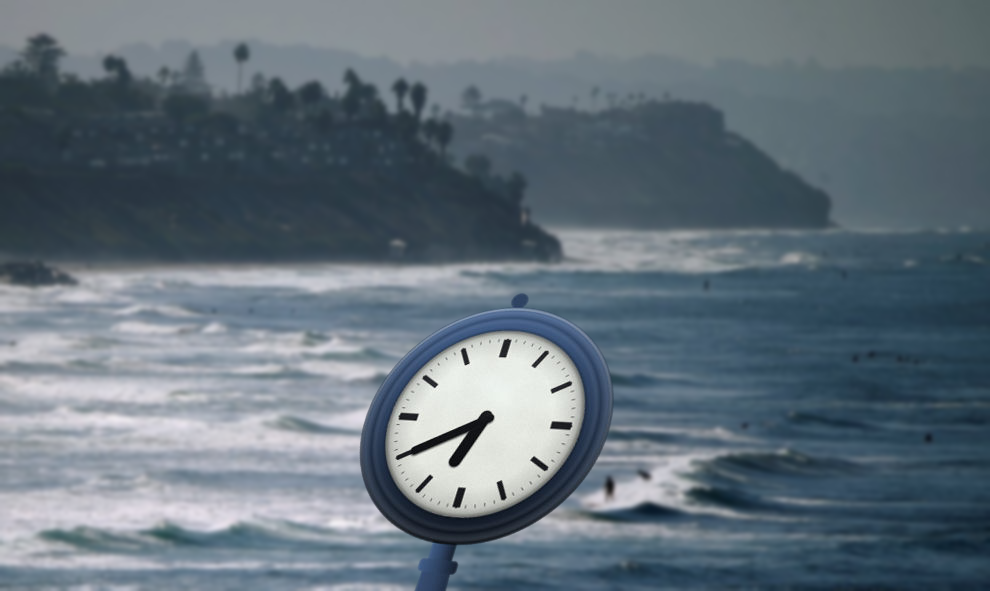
6:40
